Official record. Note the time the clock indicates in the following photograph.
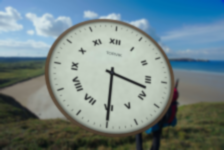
3:30
